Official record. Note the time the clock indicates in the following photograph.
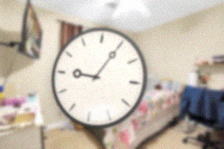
9:05
